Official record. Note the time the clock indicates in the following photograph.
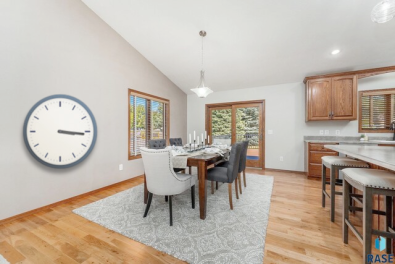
3:16
